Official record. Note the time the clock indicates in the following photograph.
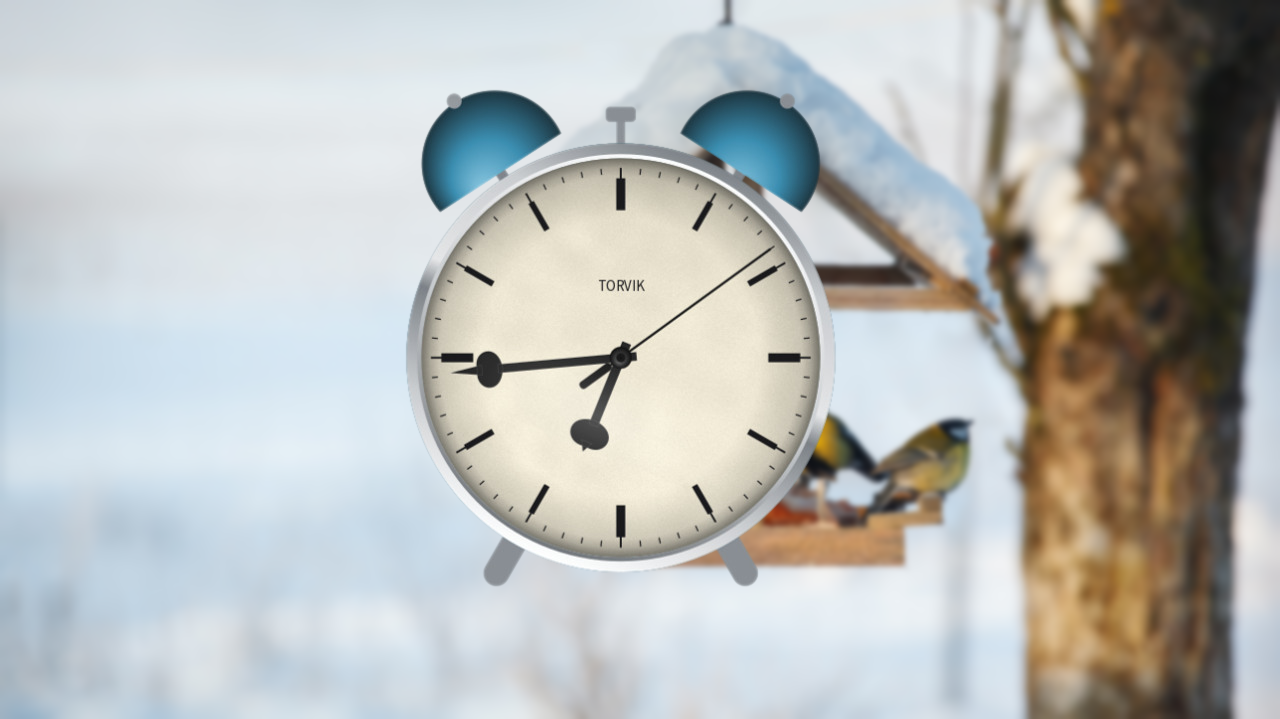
6:44:09
